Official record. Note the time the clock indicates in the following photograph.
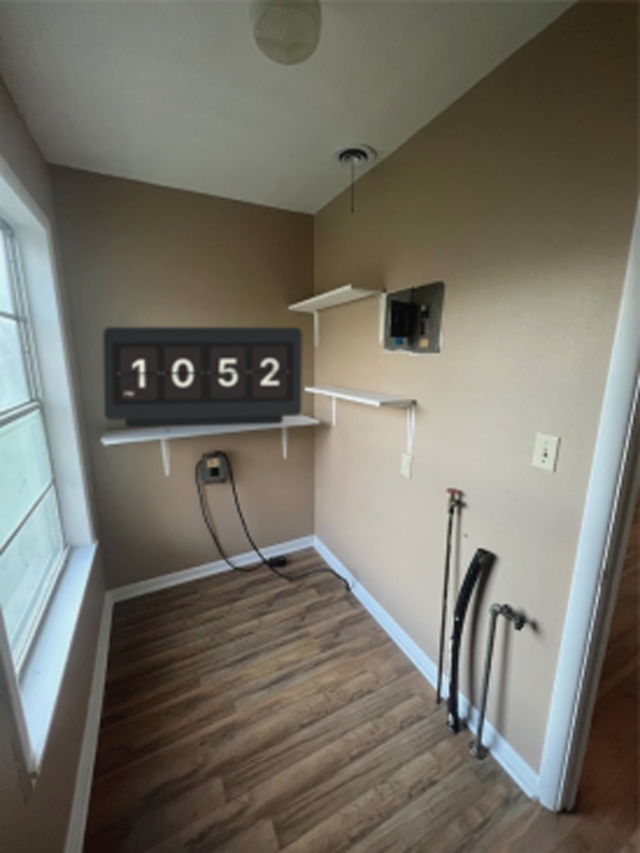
10:52
